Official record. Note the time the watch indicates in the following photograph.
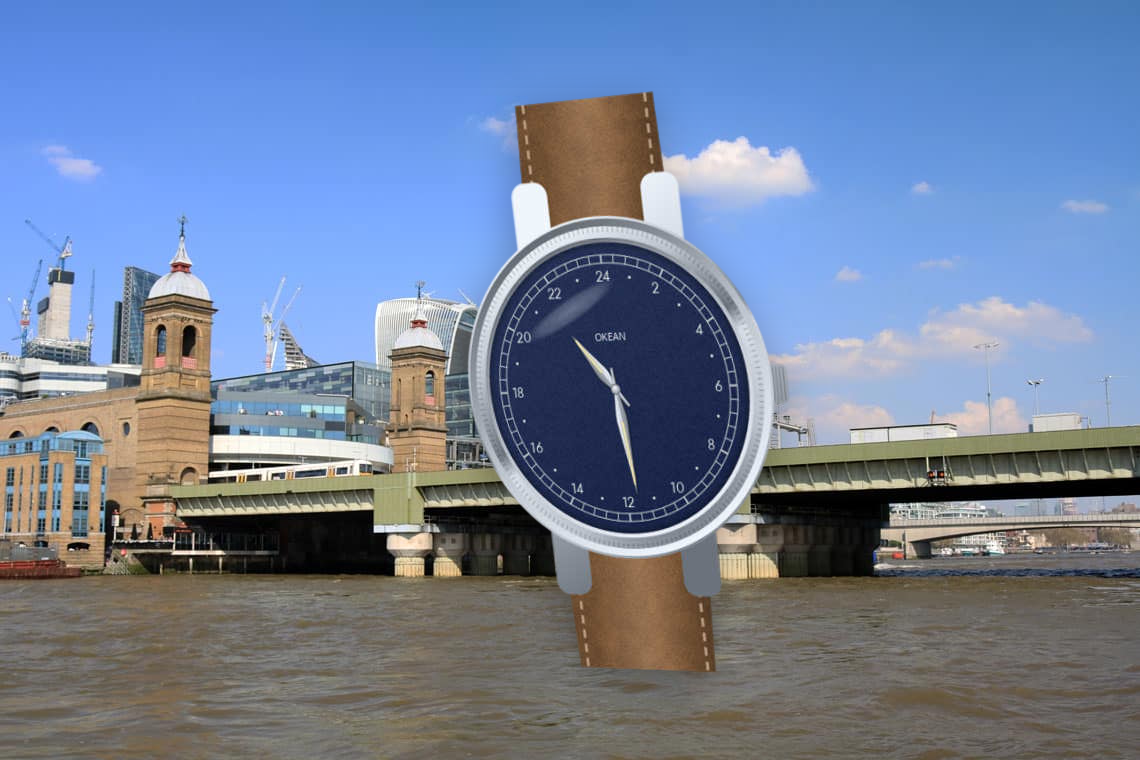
21:29
